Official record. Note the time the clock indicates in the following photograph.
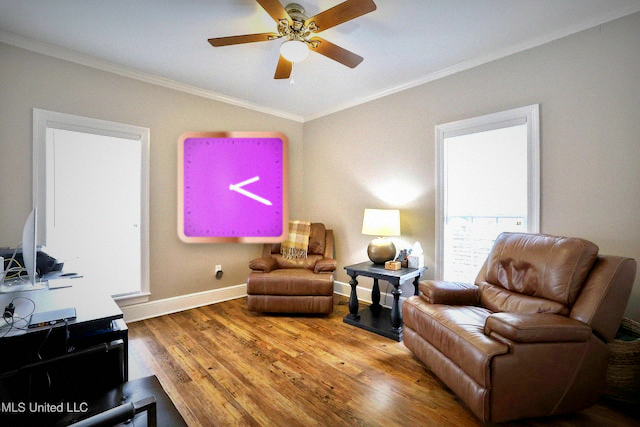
2:19
